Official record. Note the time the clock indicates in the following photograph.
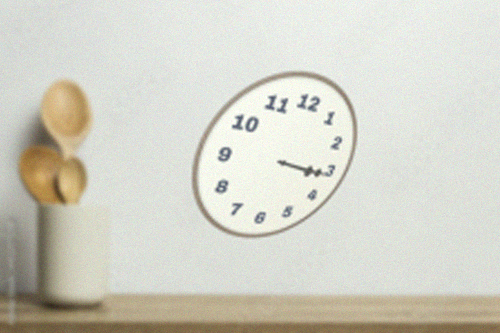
3:16
